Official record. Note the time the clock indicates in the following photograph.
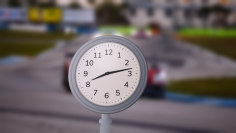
8:13
